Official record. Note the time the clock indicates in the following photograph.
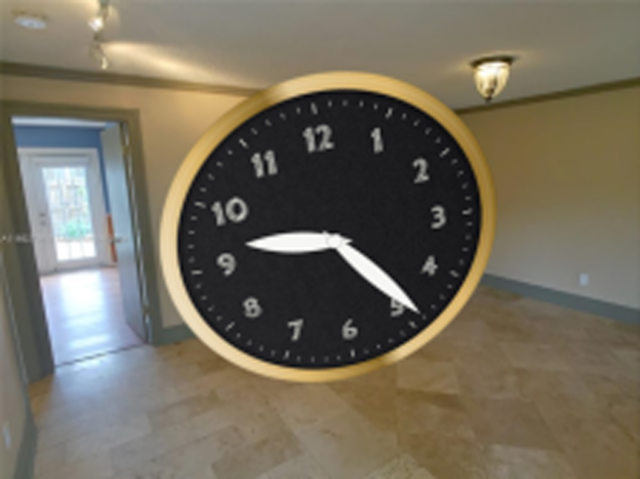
9:24
